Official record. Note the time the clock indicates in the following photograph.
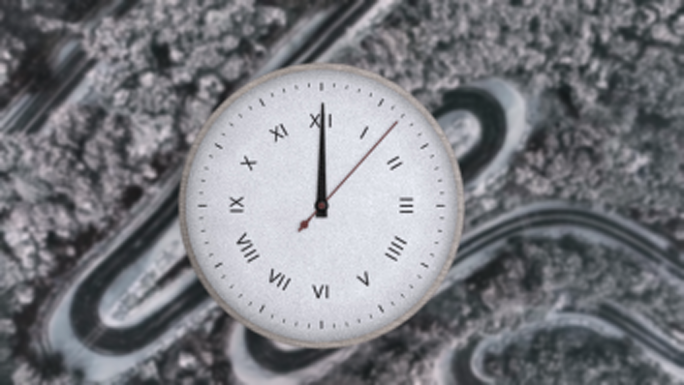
12:00:07
